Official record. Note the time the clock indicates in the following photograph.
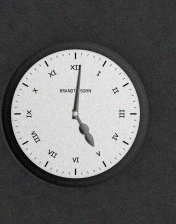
5:01
